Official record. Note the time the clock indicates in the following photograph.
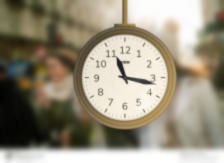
11:17
